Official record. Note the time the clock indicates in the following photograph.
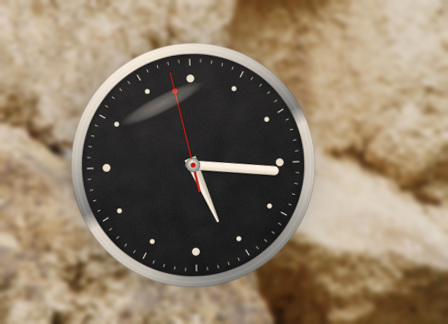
5:15:58
